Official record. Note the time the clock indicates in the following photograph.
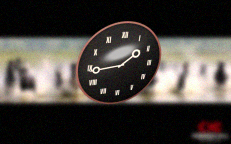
1:44
